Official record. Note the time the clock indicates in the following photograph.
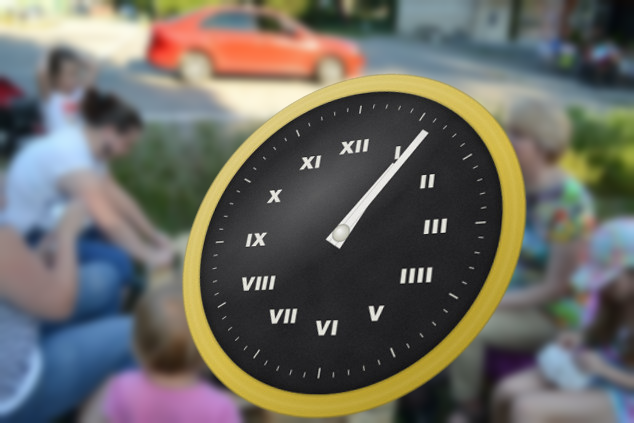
1:06
